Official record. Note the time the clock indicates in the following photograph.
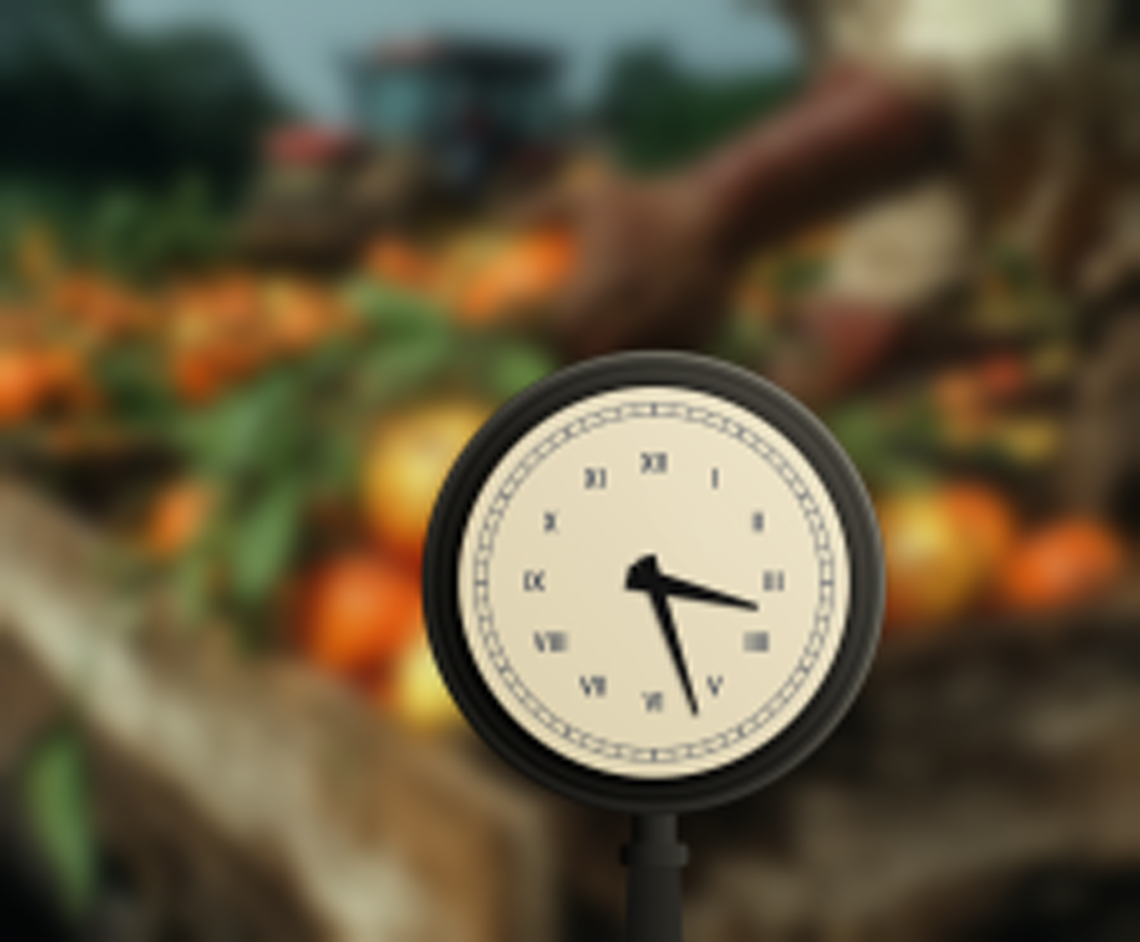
3:27
